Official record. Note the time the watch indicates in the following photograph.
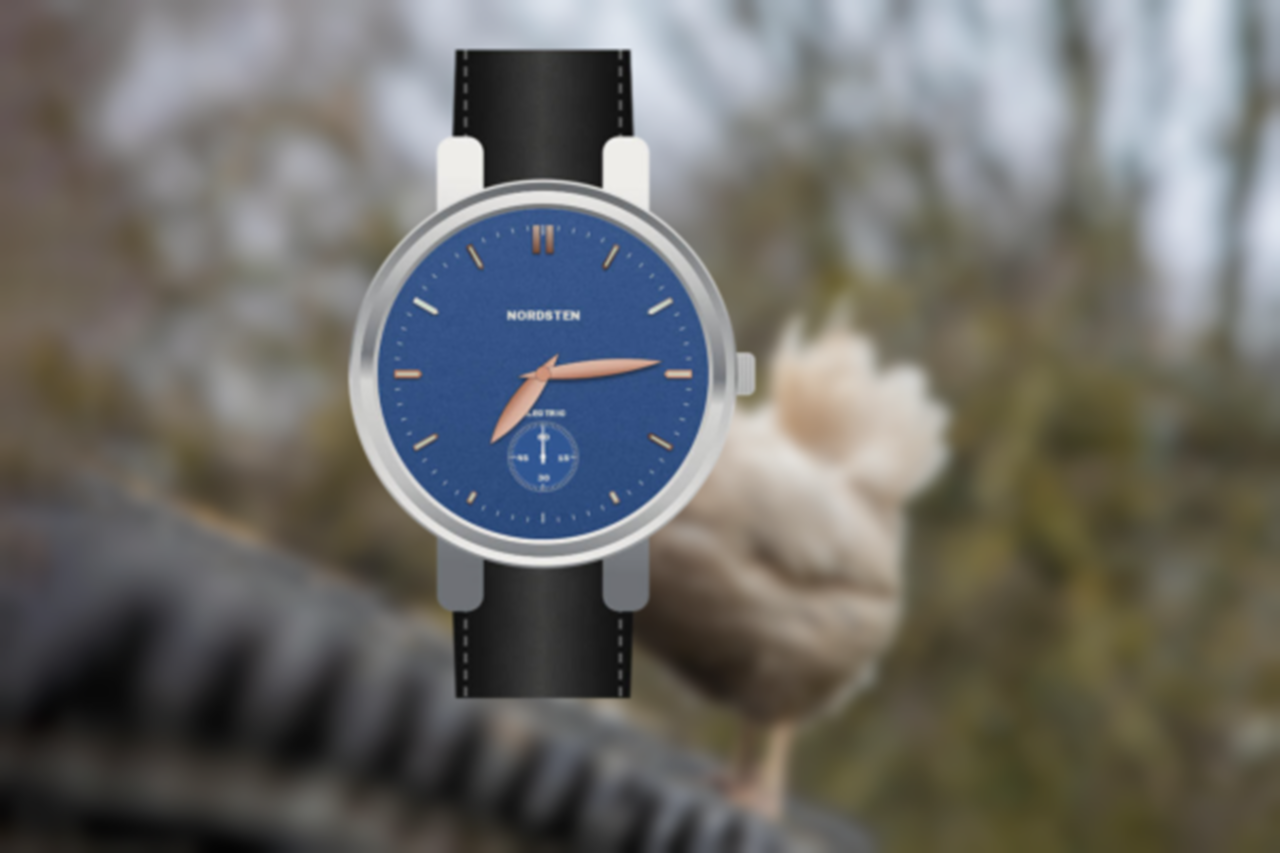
7:14
